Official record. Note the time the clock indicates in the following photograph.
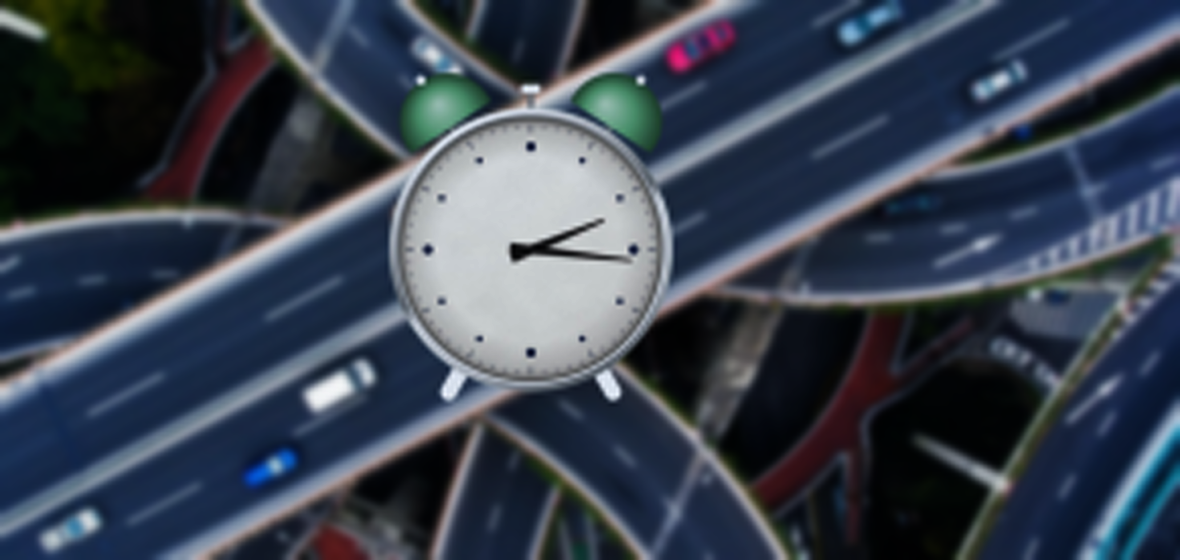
2:16
